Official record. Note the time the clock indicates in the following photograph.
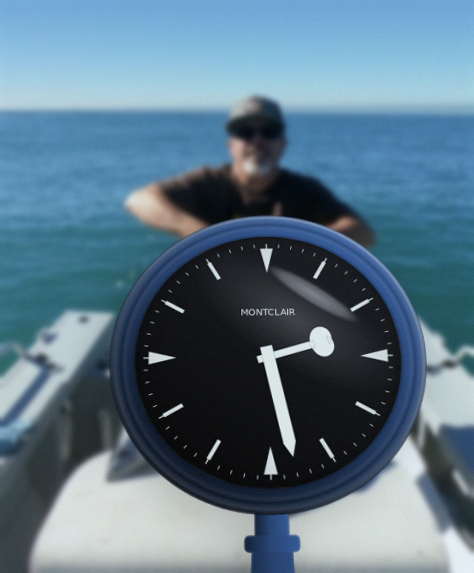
2:28
